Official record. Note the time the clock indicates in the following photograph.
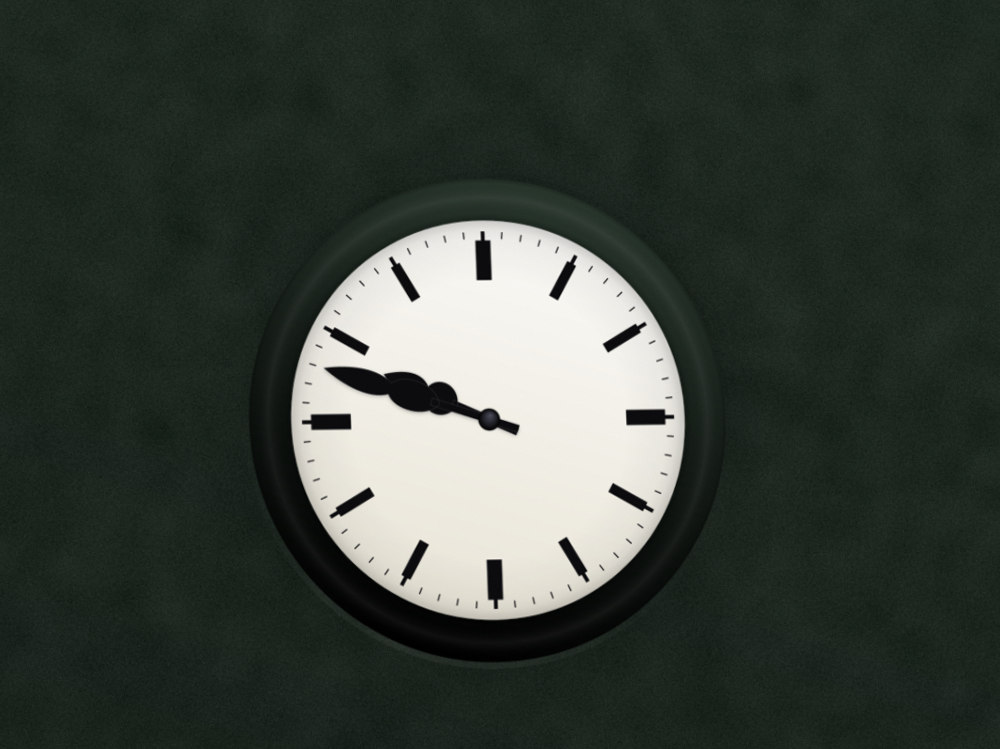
9:48
